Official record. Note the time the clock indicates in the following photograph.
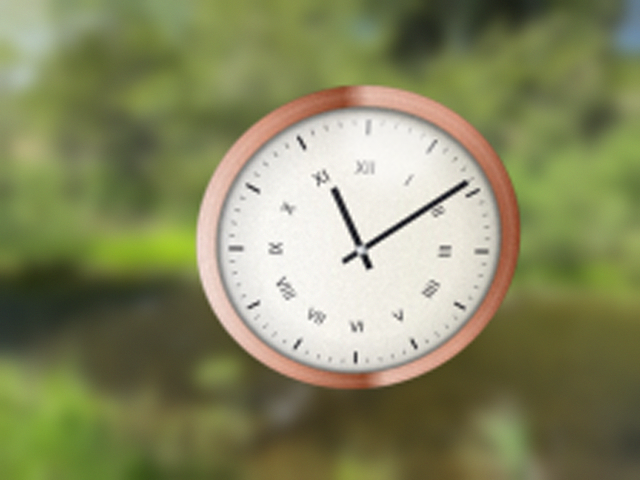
11:09
